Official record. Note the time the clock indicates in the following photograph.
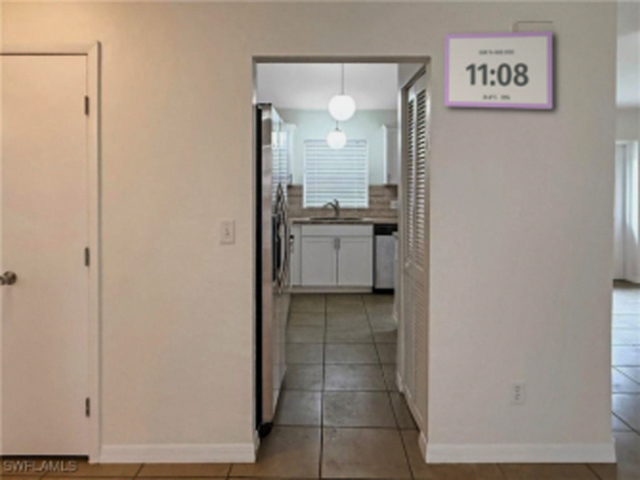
11:08
